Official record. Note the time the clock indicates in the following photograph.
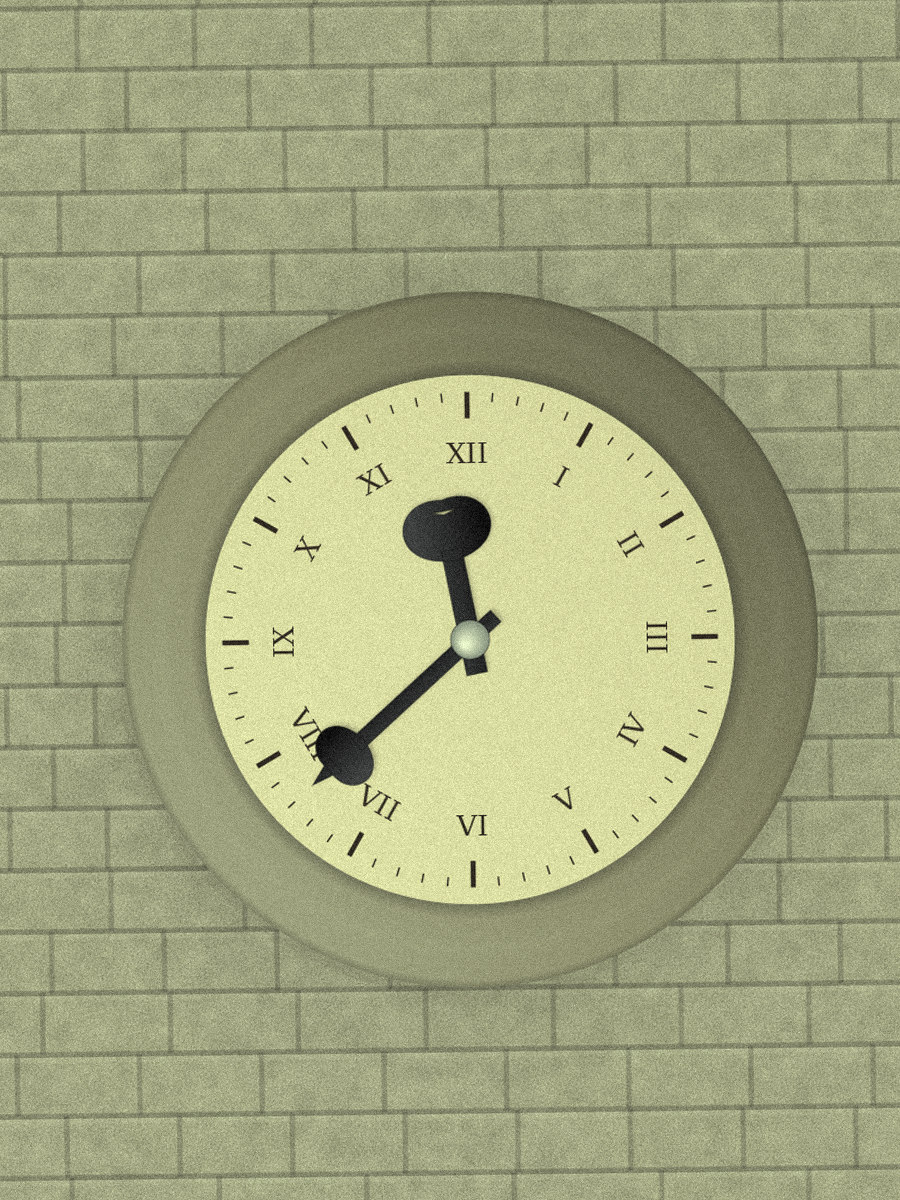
11:38
